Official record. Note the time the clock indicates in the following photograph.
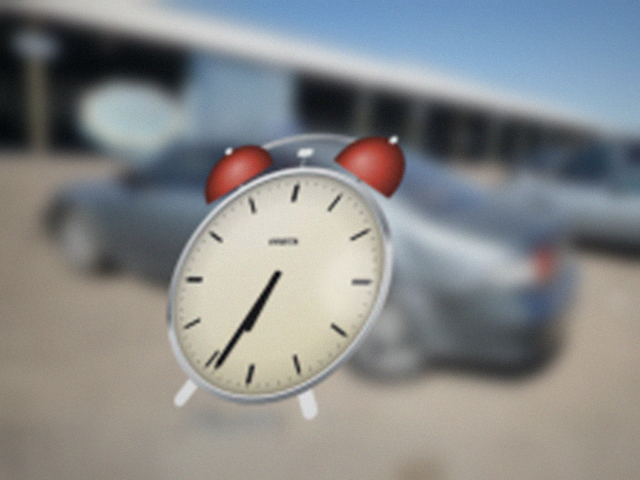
6:34
